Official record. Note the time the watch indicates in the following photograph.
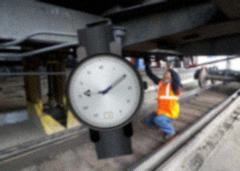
9:10
